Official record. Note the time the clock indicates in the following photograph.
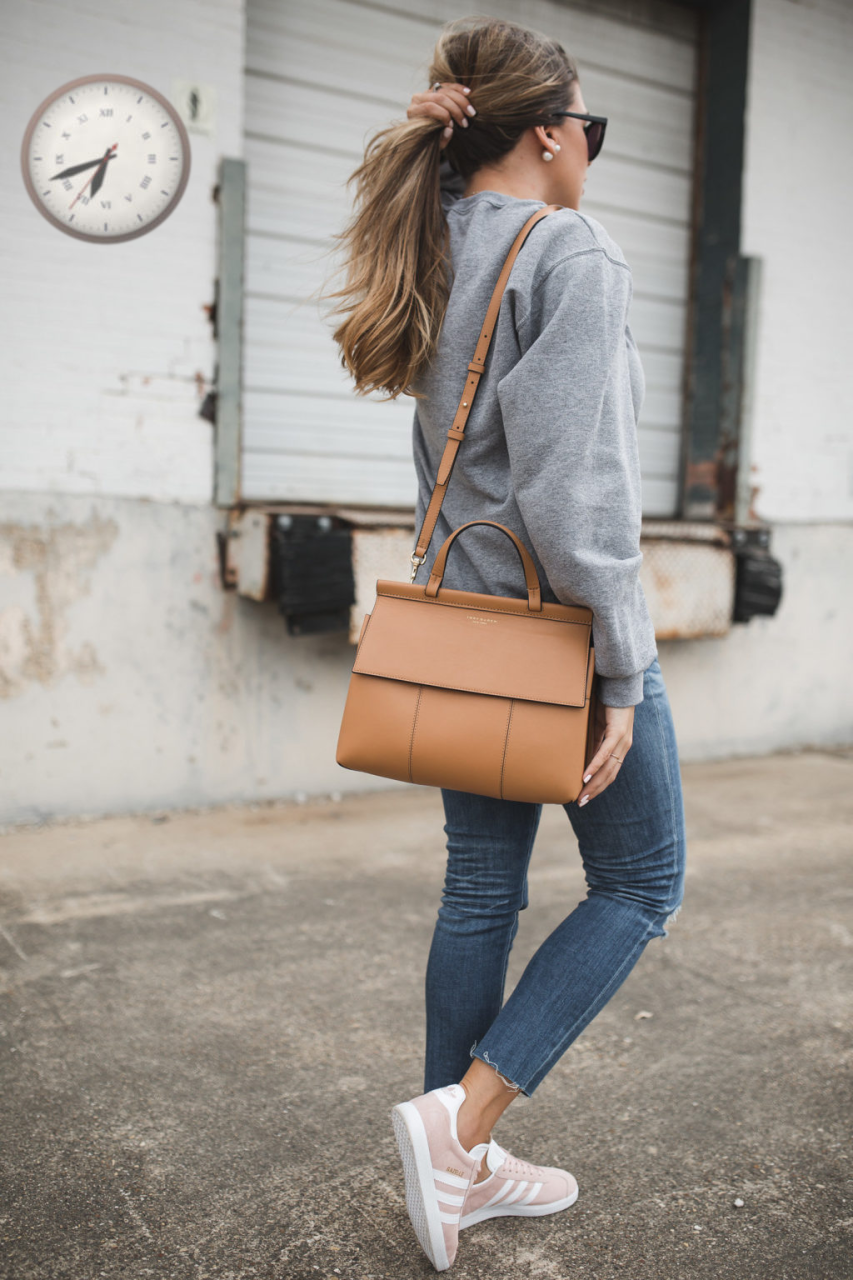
6:41:36
